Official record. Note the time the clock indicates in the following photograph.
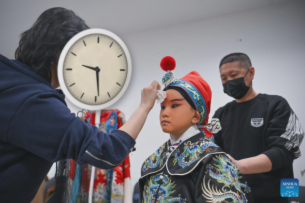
9:29
